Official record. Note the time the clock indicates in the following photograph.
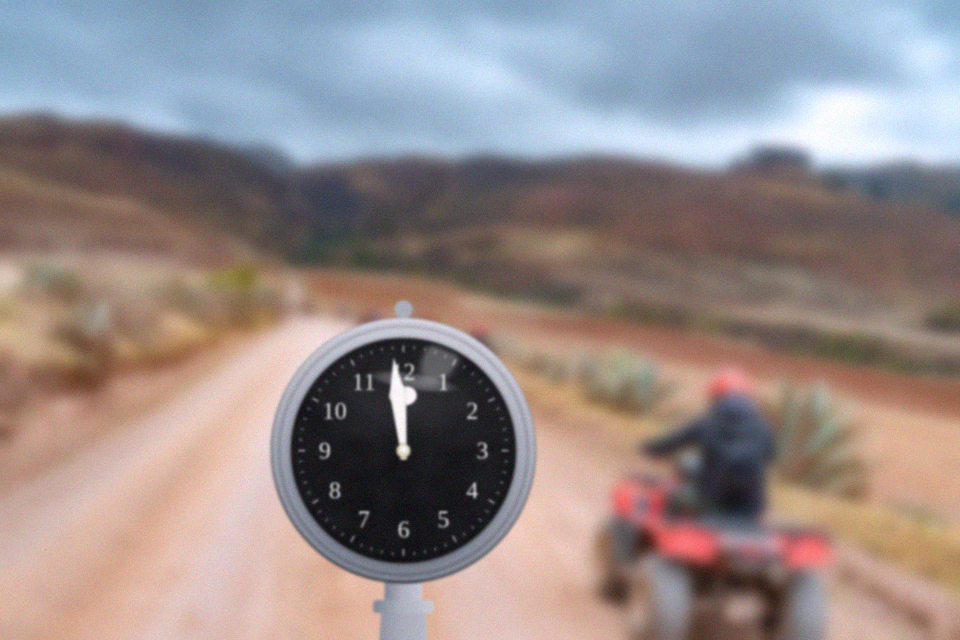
11:59
